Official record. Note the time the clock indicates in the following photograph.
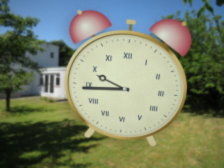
9:44
